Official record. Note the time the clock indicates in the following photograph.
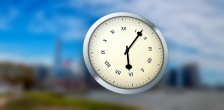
6:07
